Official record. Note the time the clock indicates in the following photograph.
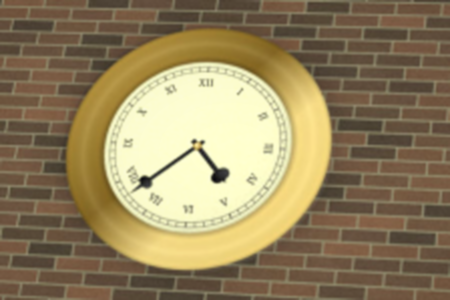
4:38
